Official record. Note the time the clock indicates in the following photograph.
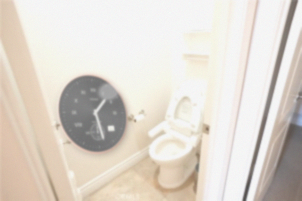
1:28
